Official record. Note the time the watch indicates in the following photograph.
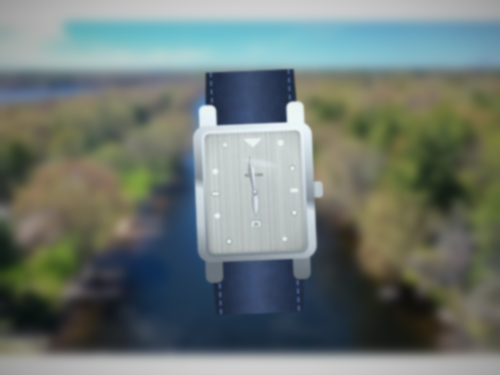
5:59
